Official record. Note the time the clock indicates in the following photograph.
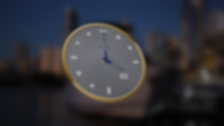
4:00
